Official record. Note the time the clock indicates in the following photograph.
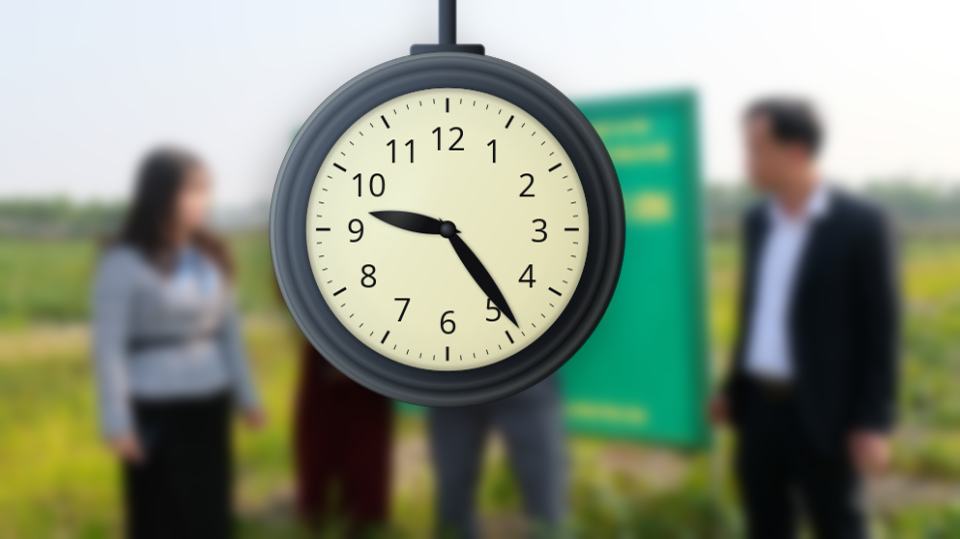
9:24
